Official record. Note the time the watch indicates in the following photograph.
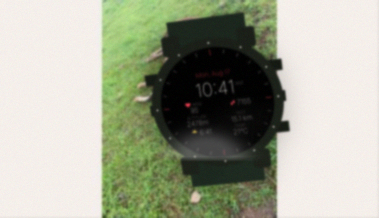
10:41
